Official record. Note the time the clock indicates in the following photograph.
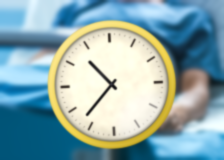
10:37
